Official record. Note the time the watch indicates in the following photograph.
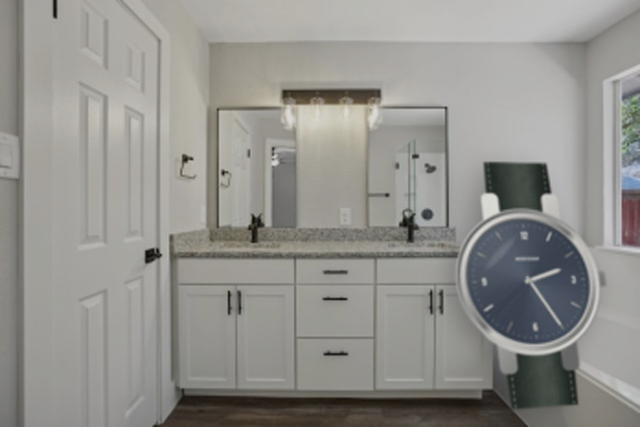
2:25
